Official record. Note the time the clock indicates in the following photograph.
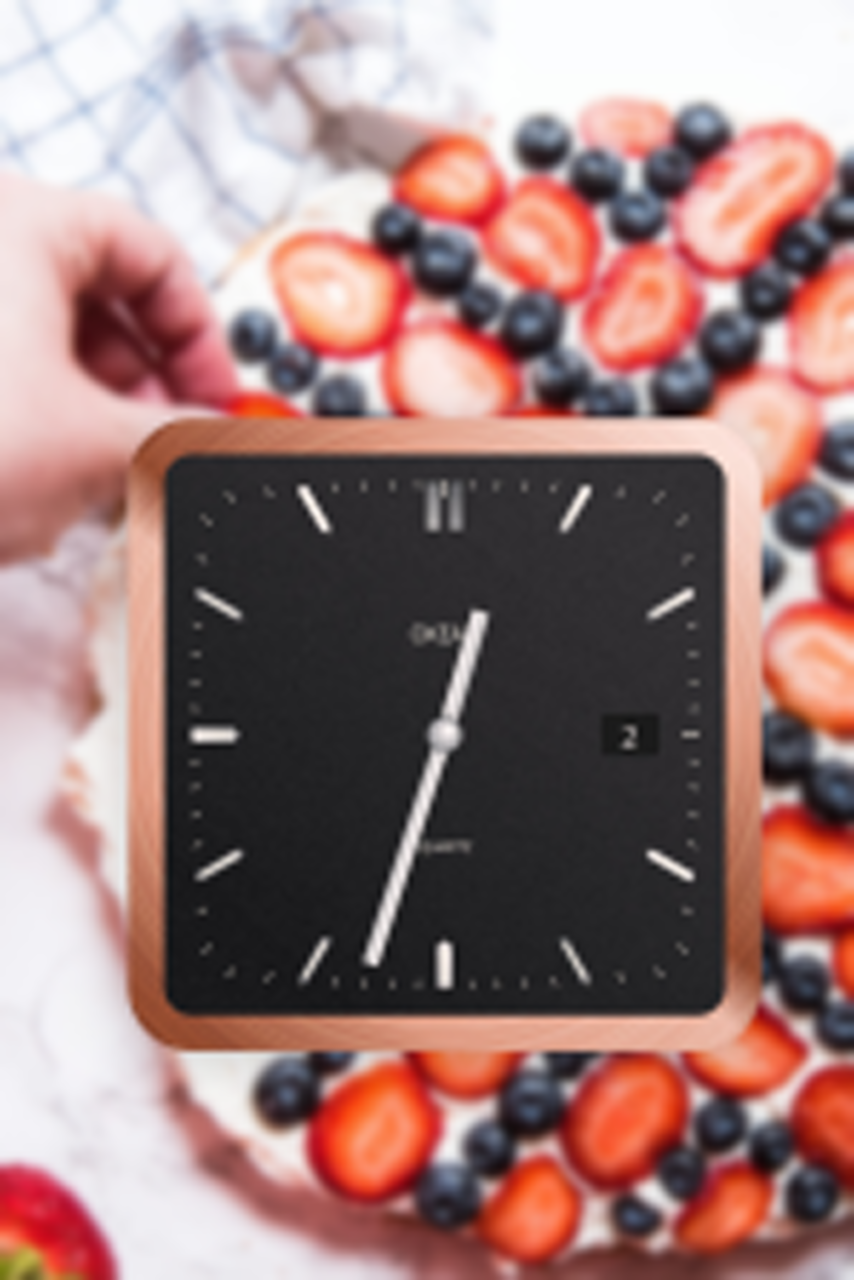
12:33
